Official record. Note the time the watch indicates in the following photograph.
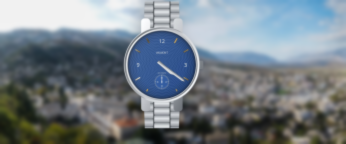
4:21
